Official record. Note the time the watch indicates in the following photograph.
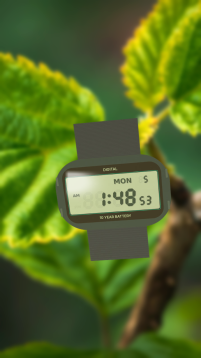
1:48:53
